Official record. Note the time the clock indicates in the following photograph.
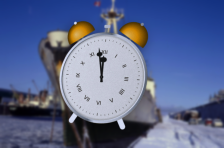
11:58
